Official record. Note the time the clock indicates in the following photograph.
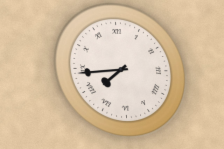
7:44
